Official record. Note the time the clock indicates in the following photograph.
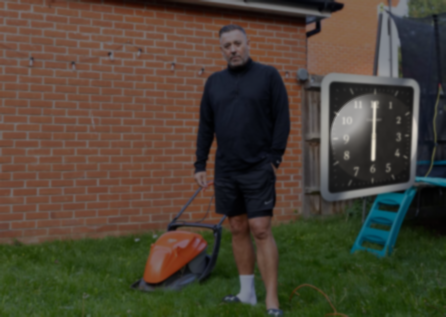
6:00
